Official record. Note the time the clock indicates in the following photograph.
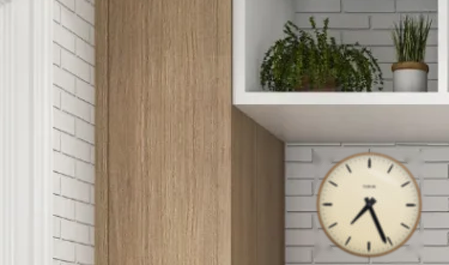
7:26
